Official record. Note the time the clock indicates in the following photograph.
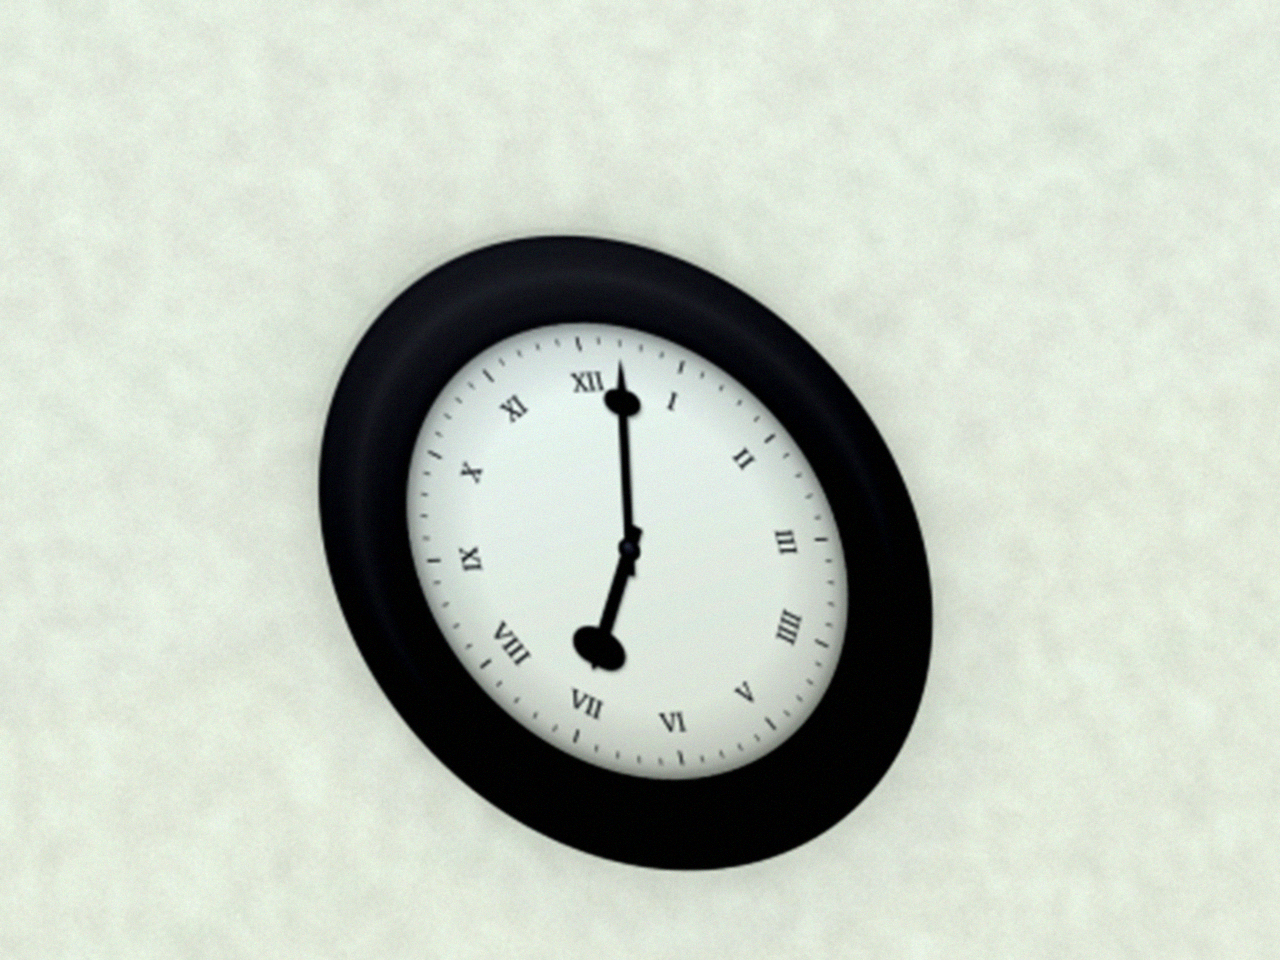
7:02
